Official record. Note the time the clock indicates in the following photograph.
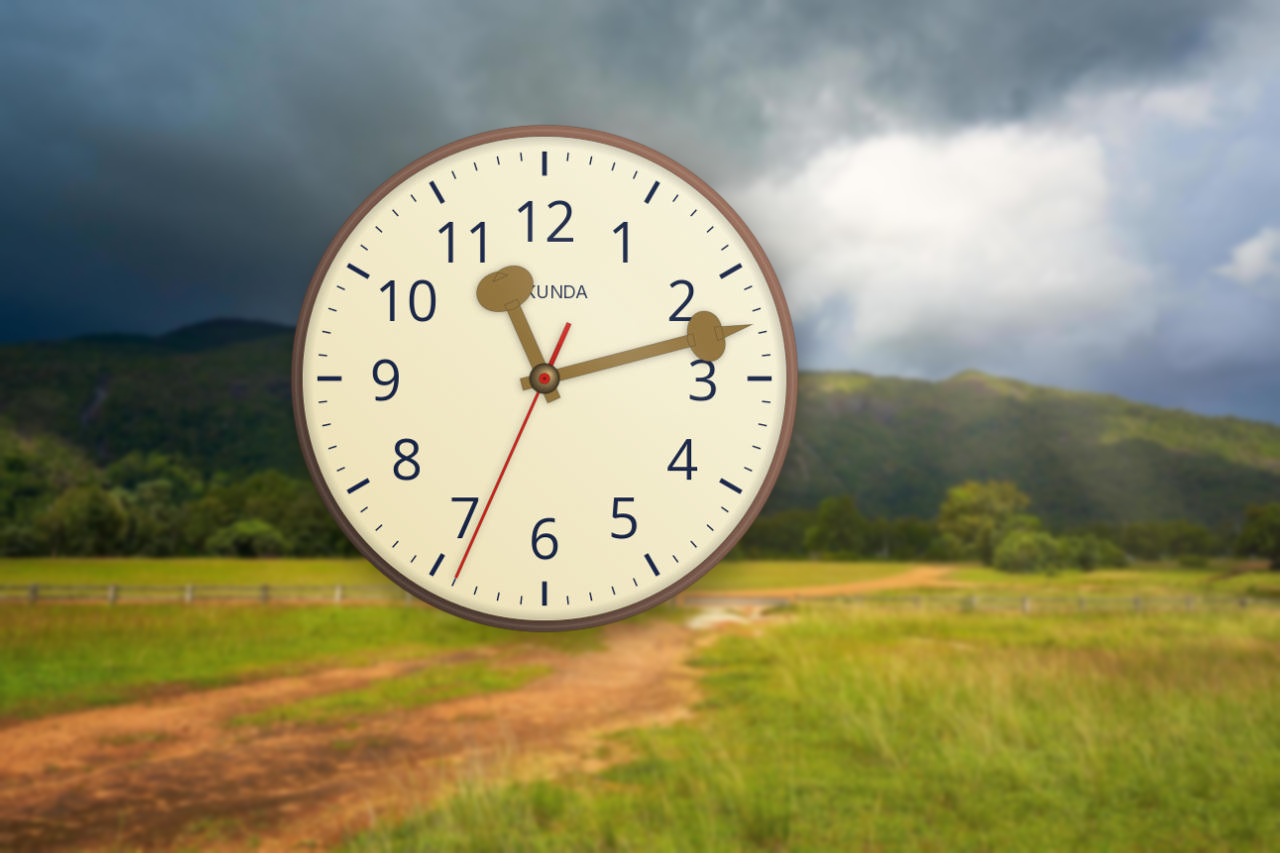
11:12:34
